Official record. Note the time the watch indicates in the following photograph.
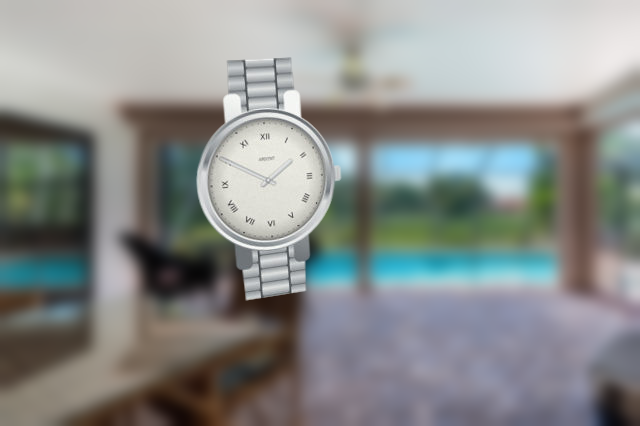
1:50
